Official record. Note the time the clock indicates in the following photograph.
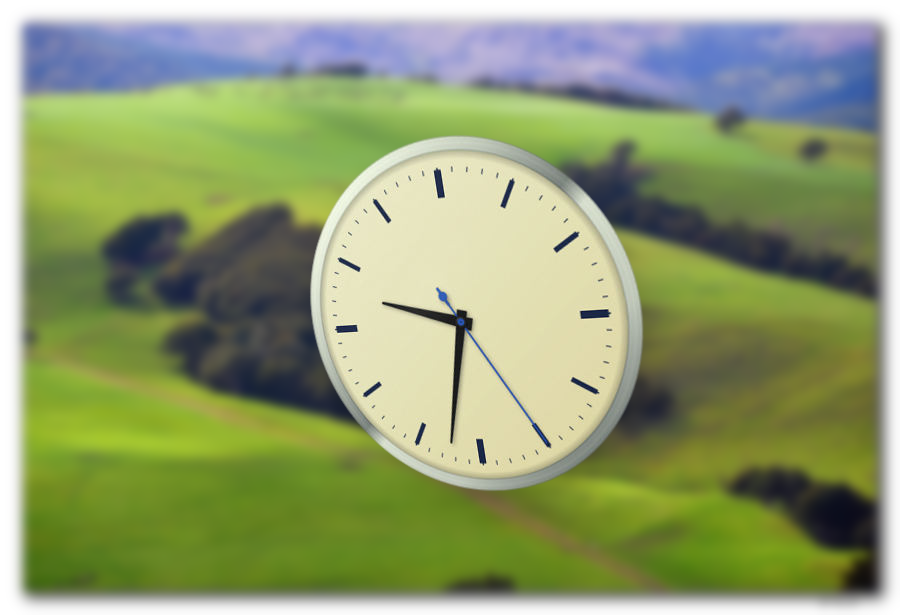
9:32:25
